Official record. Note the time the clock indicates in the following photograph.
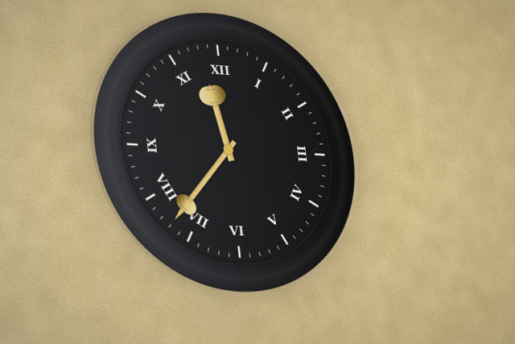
11:37
